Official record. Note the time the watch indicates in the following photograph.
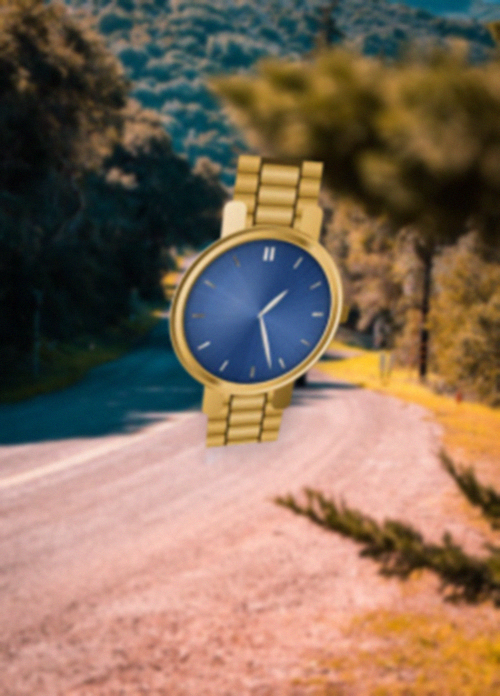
1:27
